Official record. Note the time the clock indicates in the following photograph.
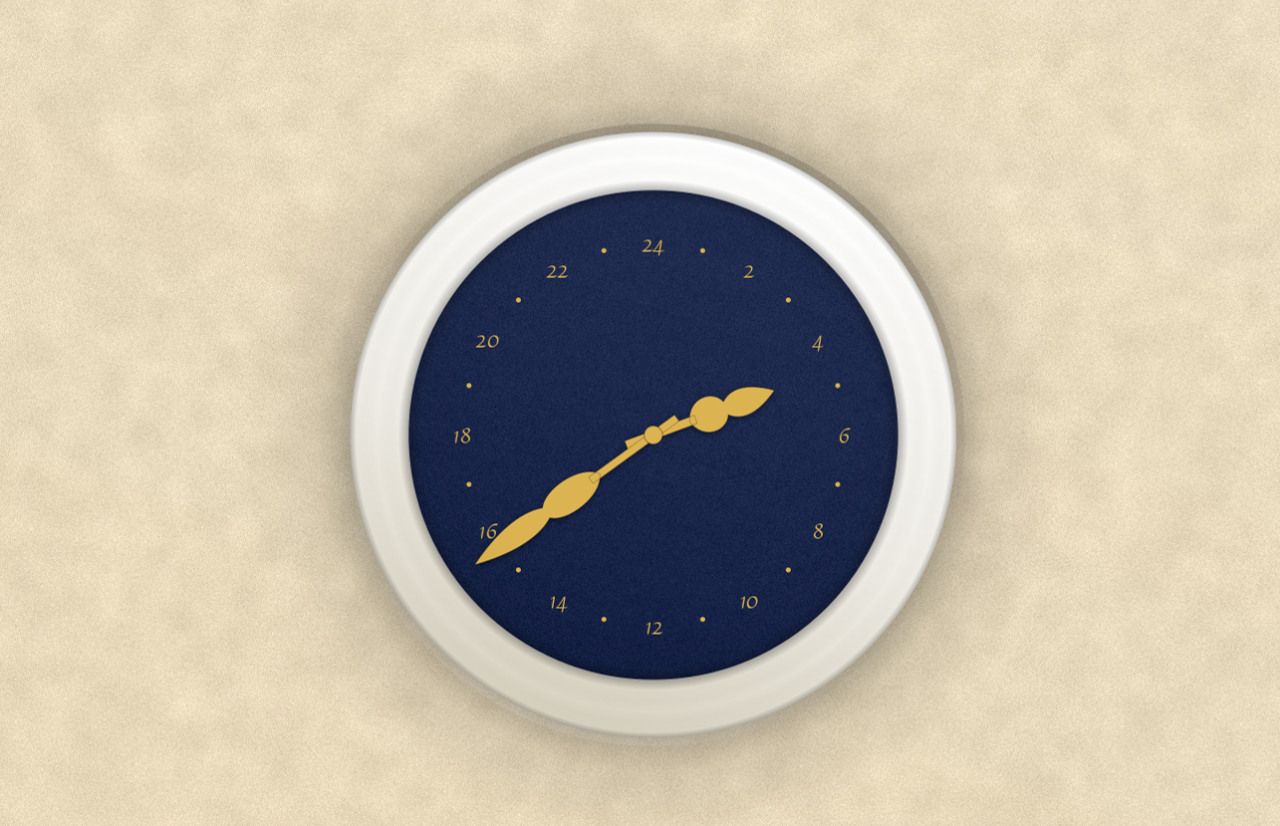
4:39
